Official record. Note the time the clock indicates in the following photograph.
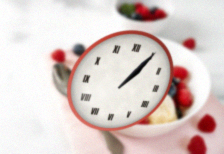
1:05
